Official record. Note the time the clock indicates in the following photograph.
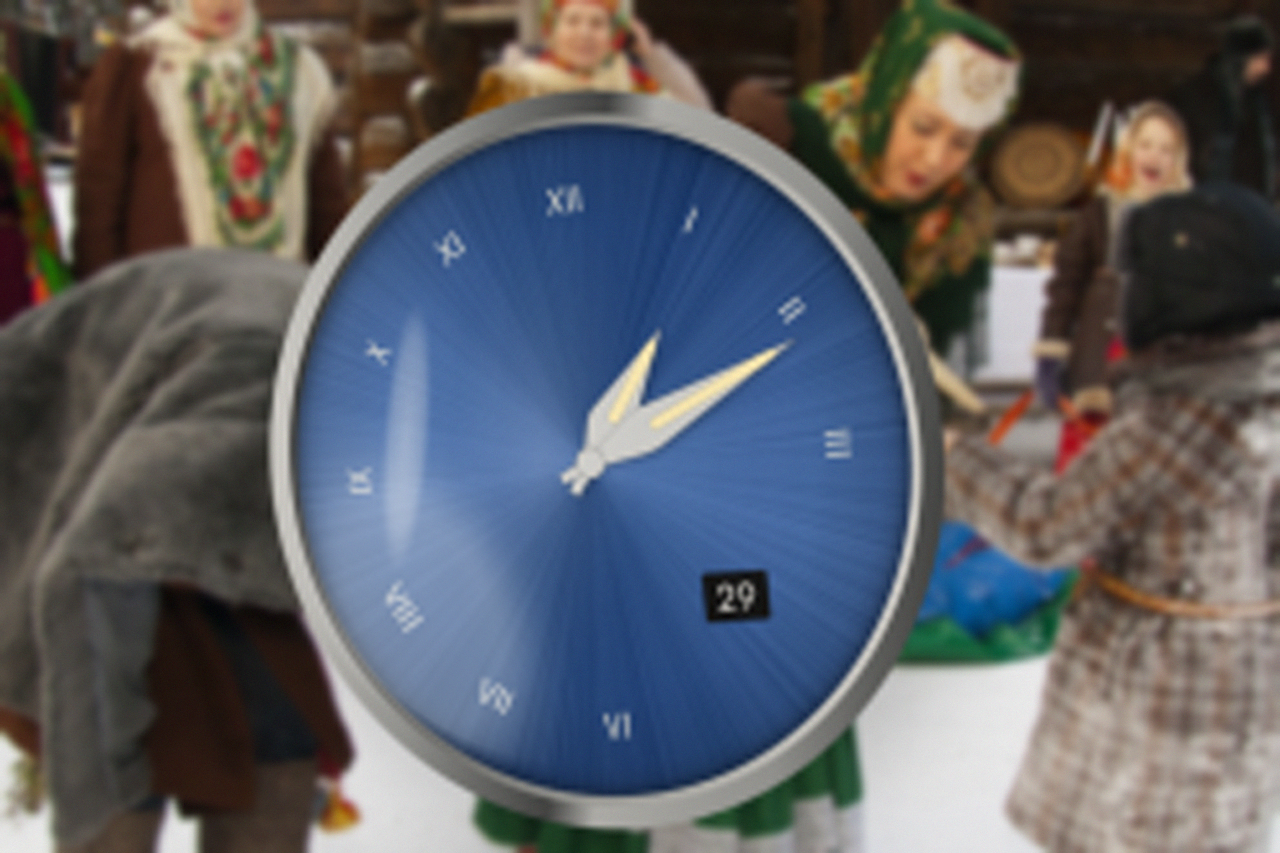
1:11
